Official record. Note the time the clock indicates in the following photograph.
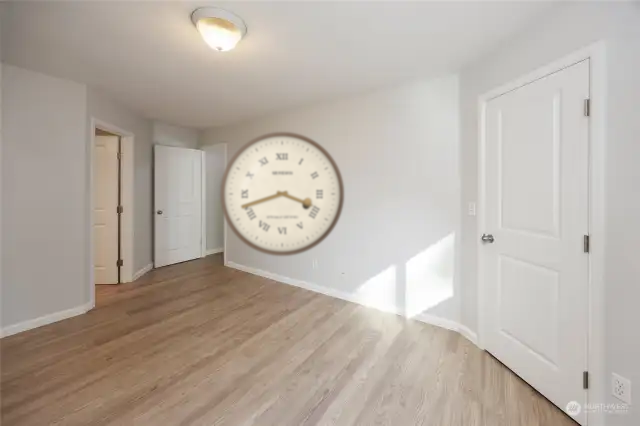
3:42
